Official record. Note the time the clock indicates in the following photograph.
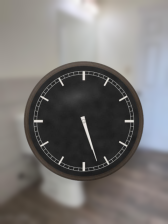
5:27
